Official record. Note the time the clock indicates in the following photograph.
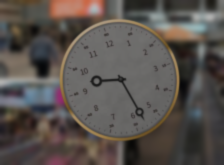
9:28
